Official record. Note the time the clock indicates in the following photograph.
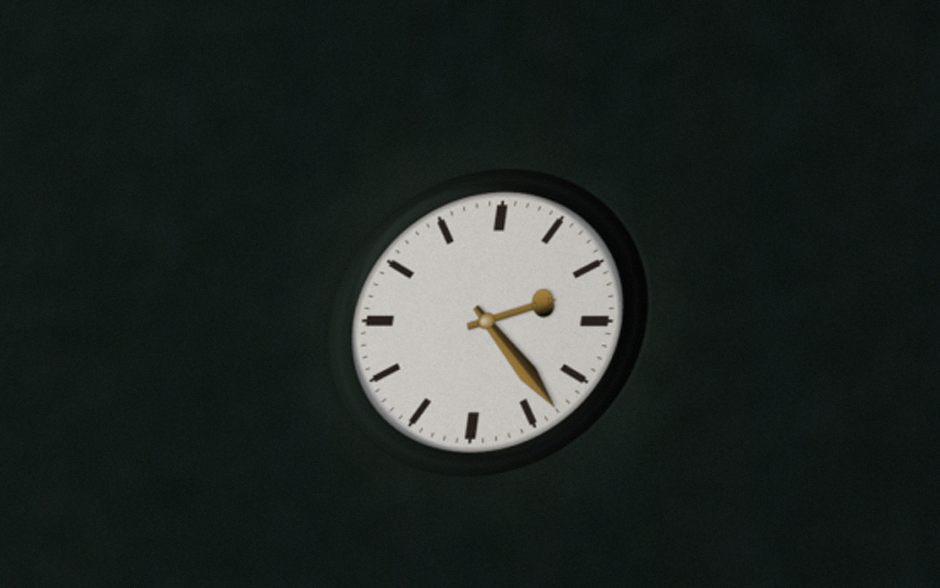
2:23
